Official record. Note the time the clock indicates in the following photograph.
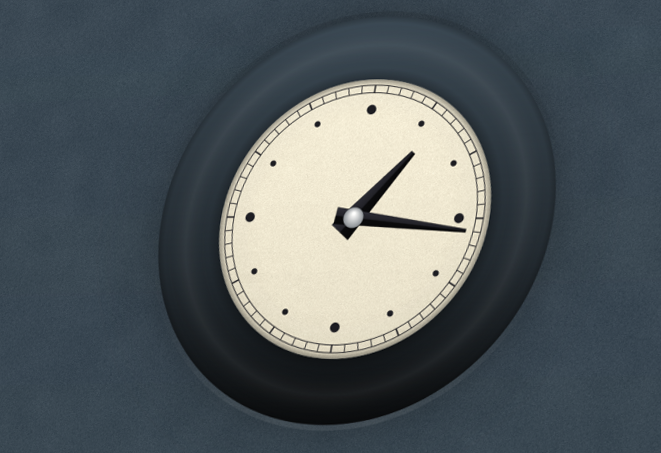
1:16
